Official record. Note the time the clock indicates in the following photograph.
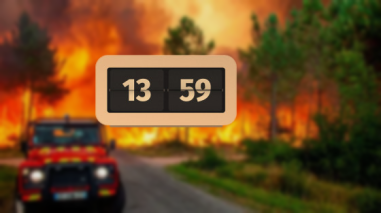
13:59
